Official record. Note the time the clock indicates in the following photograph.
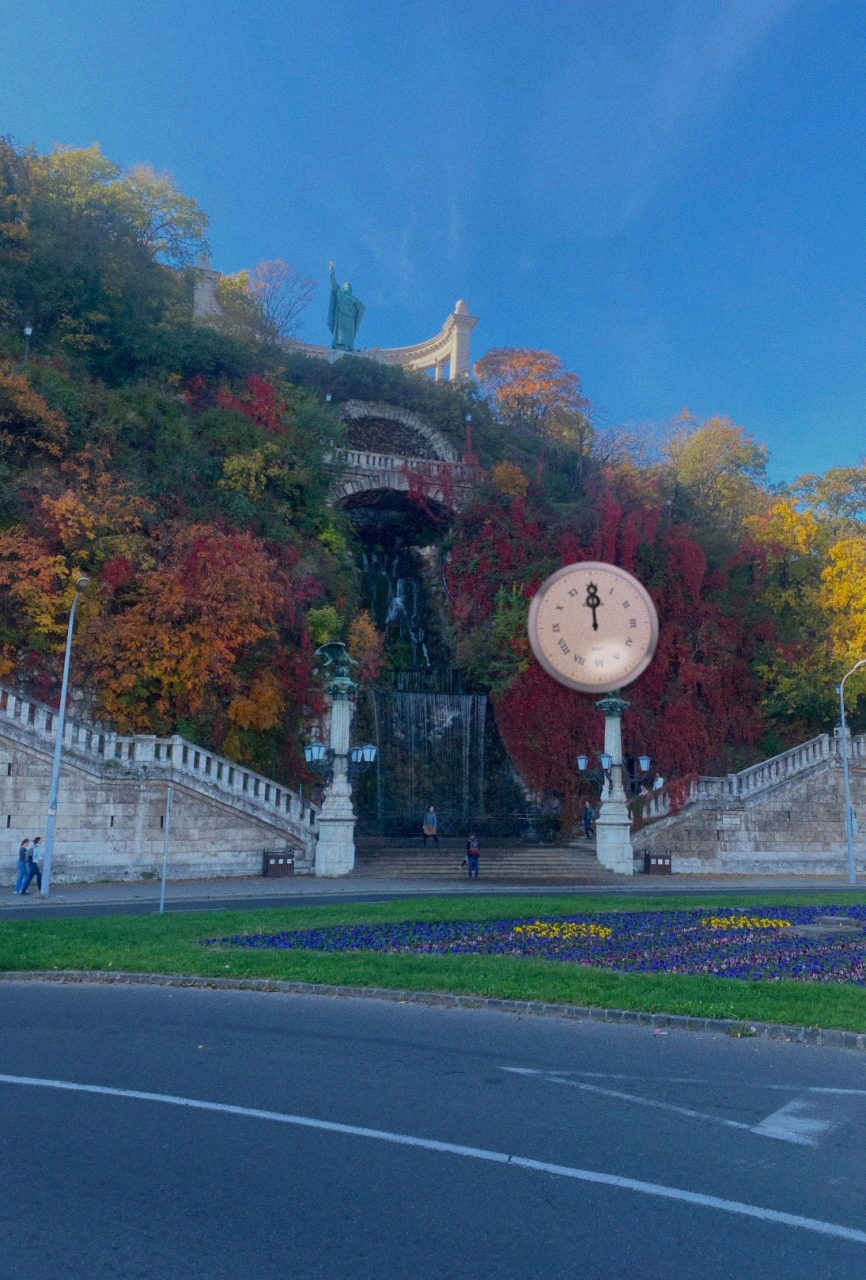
12:00
